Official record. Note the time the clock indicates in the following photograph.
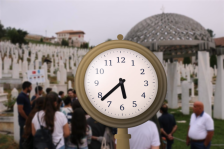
5:38
